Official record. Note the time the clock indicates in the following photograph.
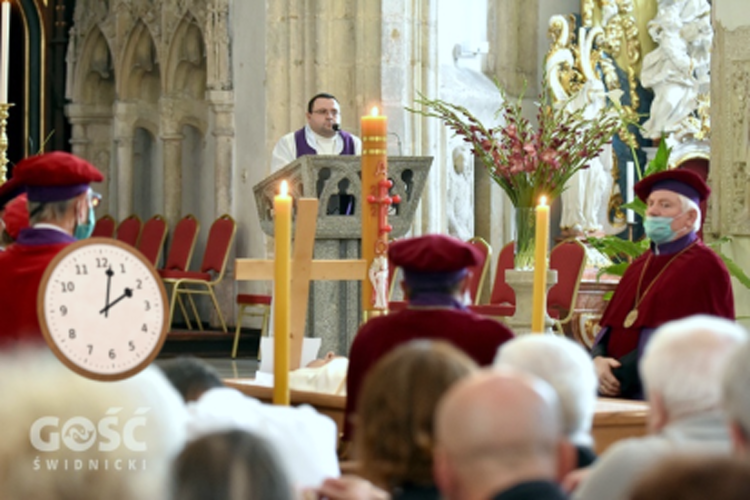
2:02
